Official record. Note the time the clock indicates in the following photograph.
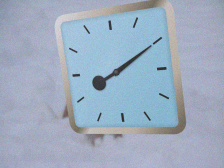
8:10
